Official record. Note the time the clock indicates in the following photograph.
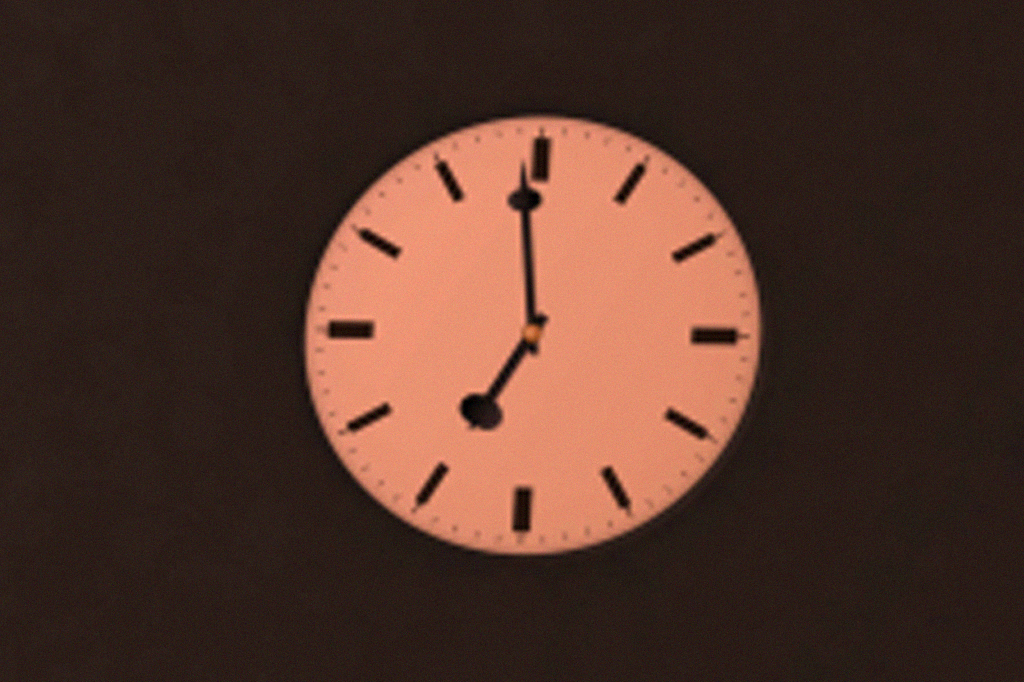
6:59
